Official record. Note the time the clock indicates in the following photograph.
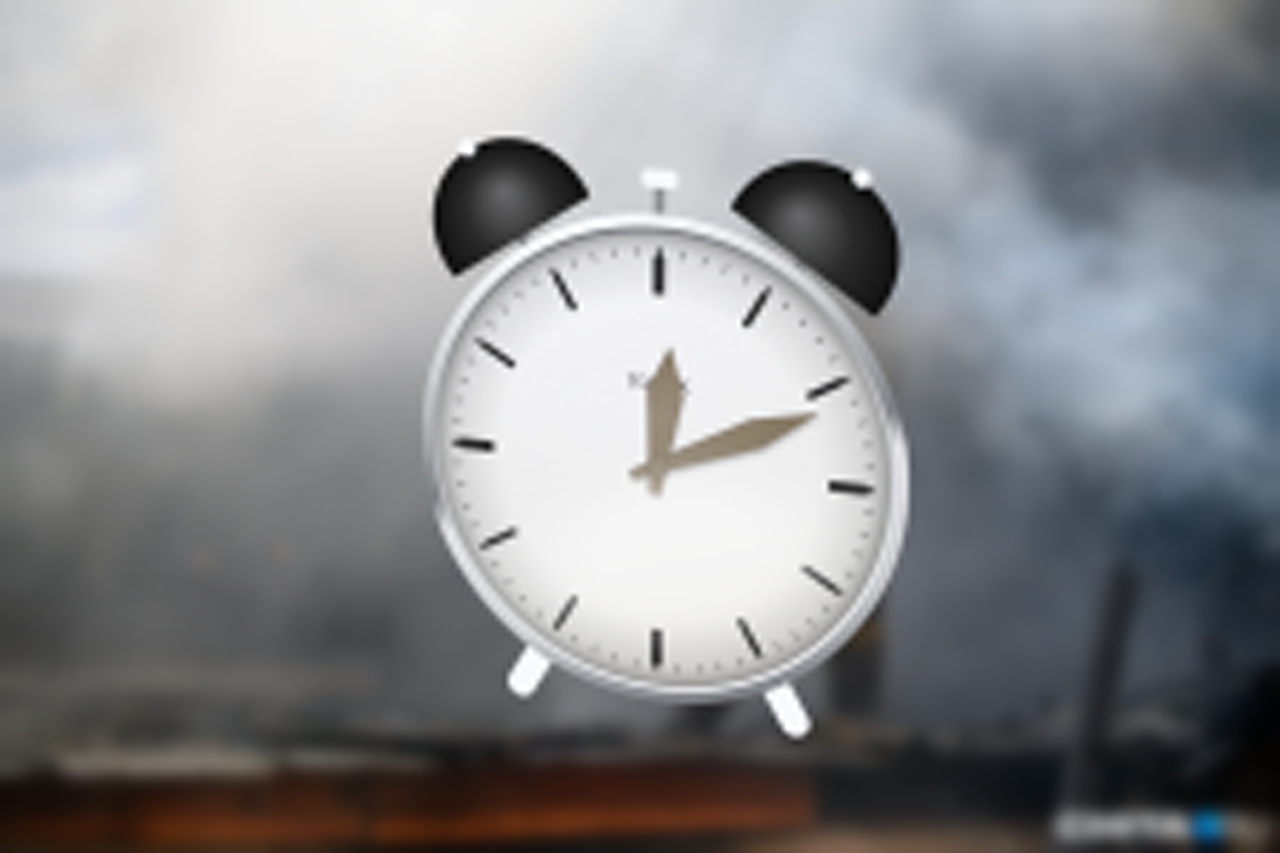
12:11
